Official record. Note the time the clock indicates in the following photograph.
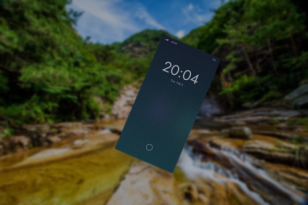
20:04
